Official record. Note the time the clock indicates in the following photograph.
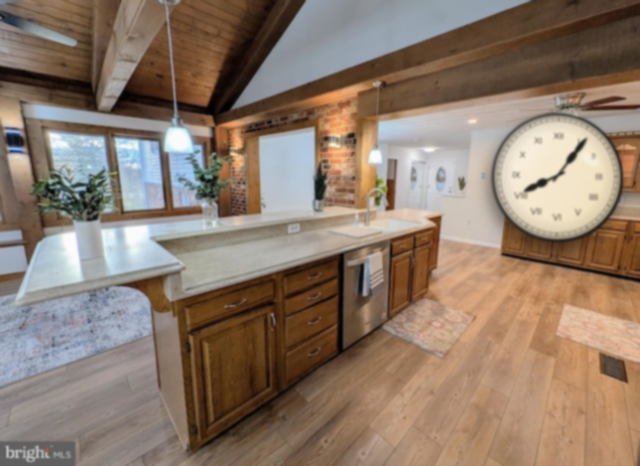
8:06
